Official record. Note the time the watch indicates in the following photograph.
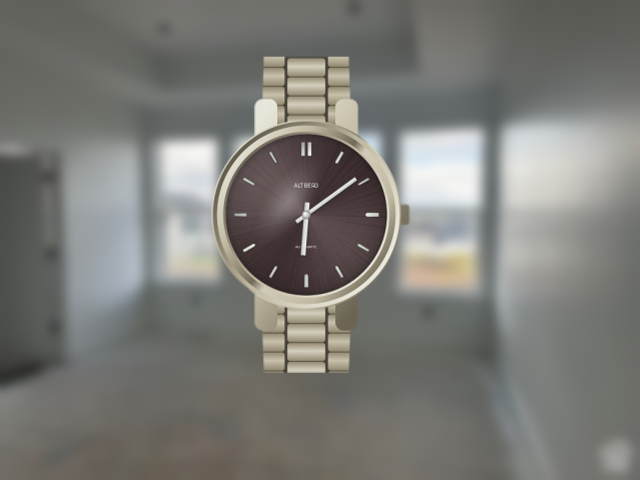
6:09
